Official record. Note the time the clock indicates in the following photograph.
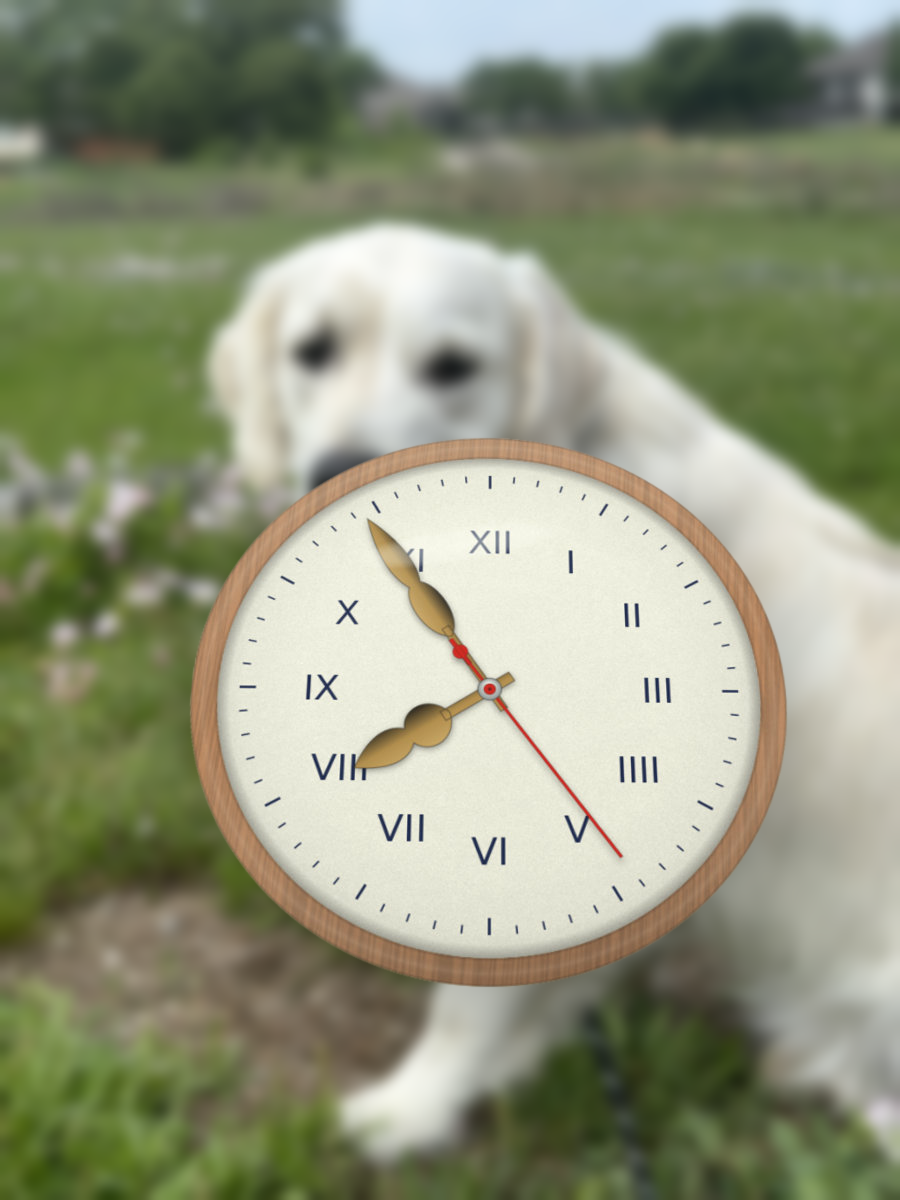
7:54:24
